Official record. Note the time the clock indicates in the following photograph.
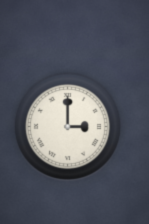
3:00
